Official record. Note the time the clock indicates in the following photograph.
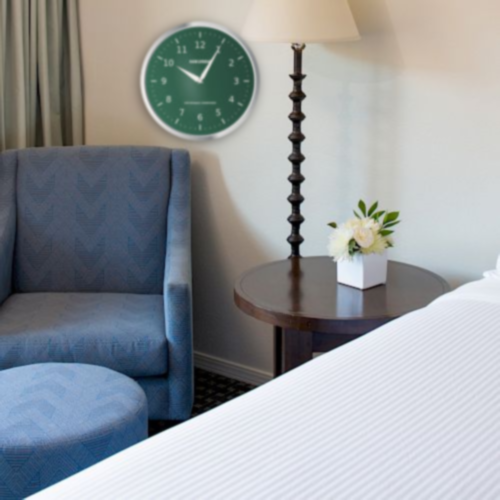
10:05
